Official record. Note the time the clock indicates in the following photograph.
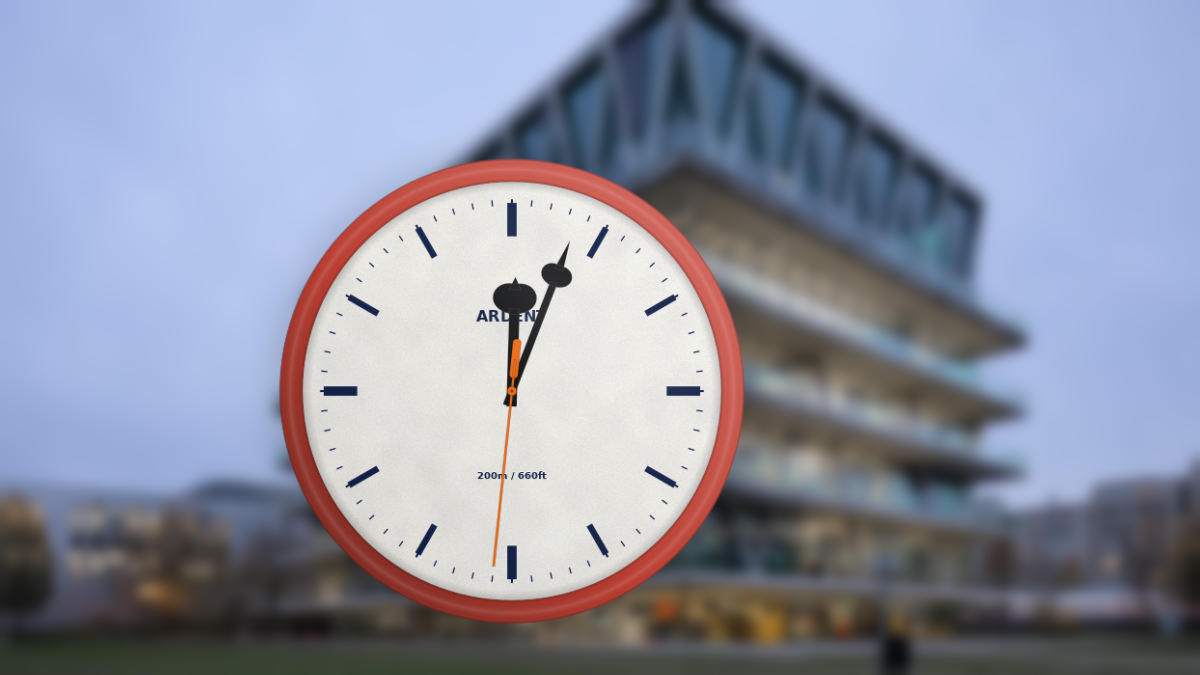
12:03:31
